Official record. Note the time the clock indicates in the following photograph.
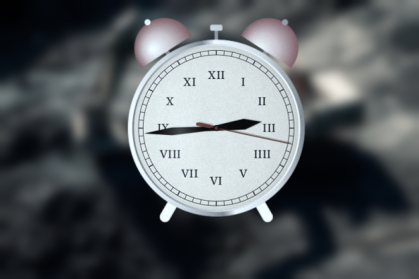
2:44:17
